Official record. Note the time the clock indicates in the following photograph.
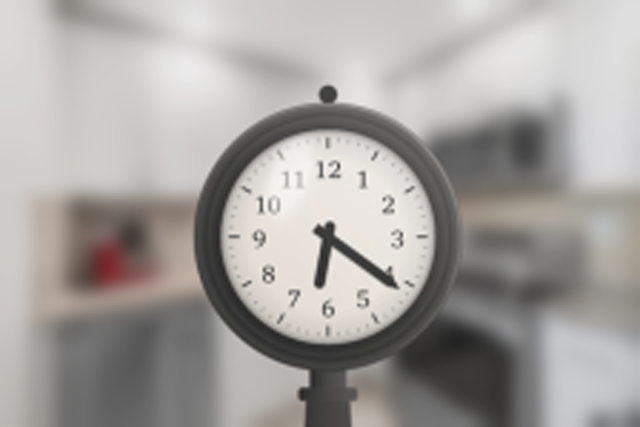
6:21
